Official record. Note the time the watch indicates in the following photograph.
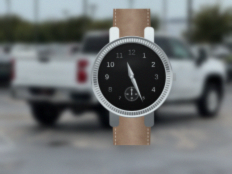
11:26
